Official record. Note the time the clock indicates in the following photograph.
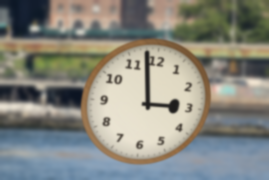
2:58
